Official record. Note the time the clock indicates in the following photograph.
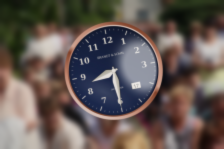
8:30
